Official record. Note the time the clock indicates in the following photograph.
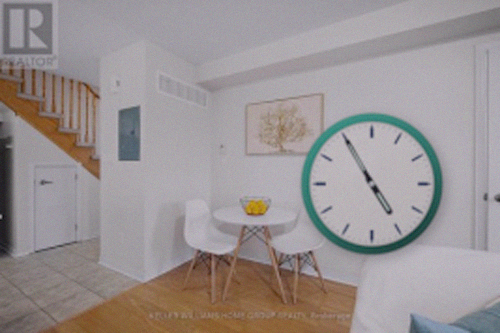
4:55
